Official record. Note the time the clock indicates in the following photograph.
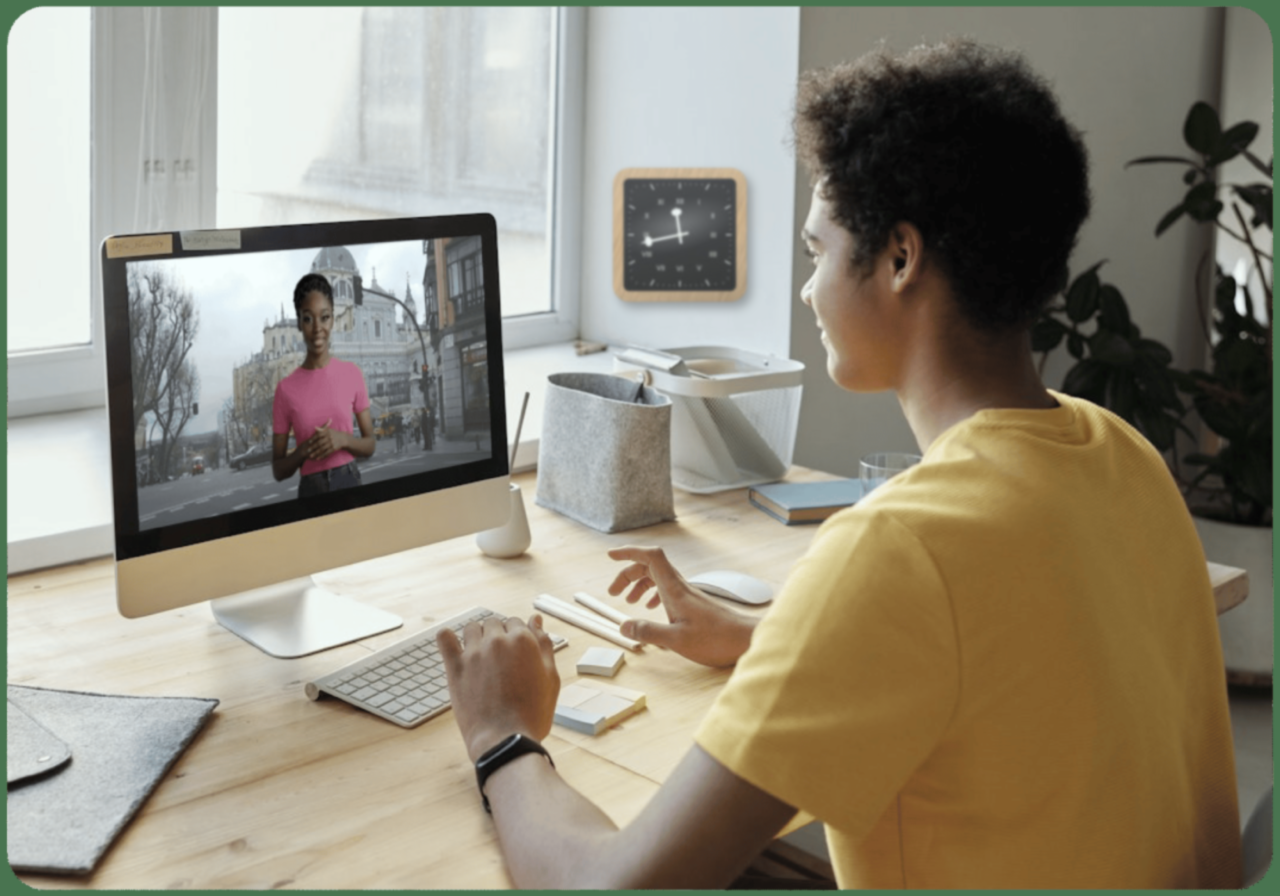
11:43
